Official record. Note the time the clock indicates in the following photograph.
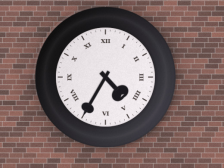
4:35
